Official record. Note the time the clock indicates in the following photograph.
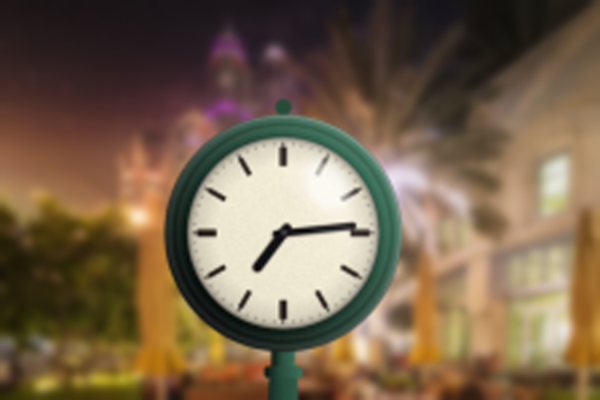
7:14
